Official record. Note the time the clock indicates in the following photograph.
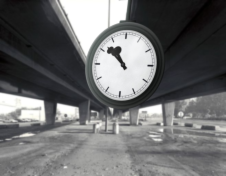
10:52
